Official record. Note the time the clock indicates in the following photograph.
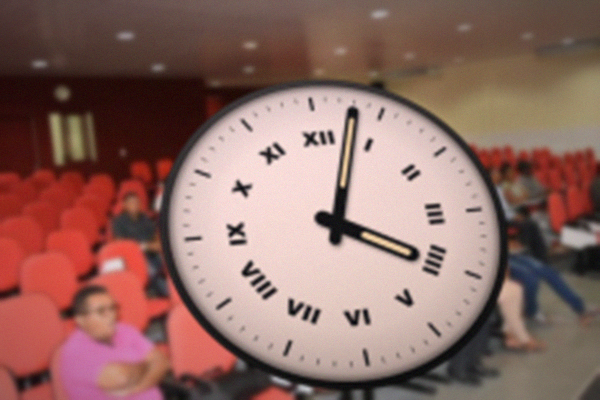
4:03
